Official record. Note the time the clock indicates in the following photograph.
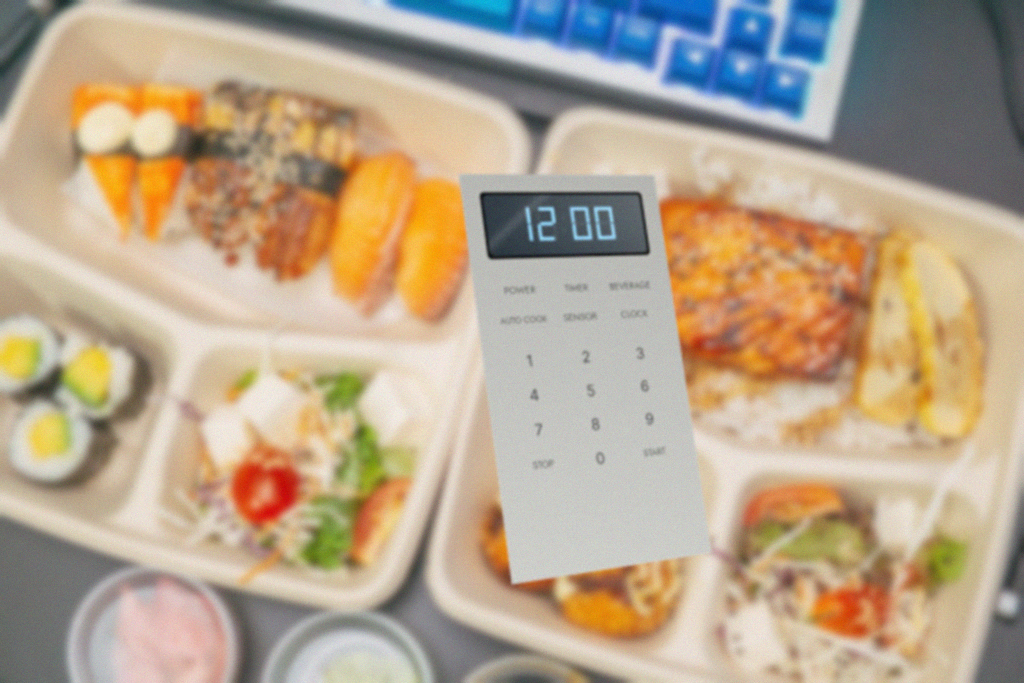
12:00
